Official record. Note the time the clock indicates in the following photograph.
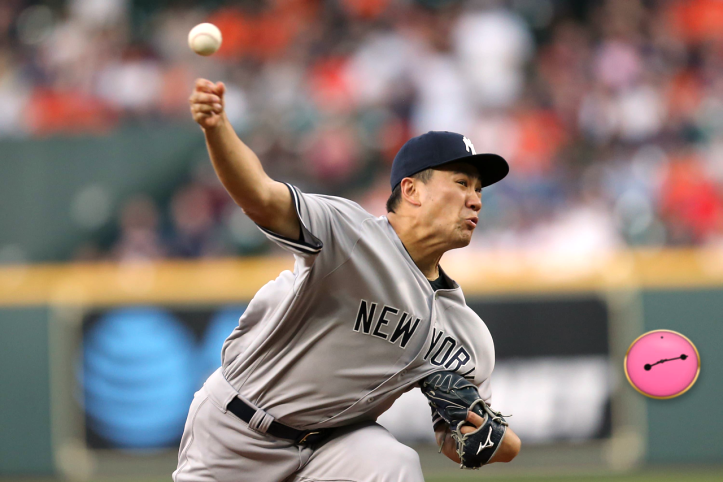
8:13
